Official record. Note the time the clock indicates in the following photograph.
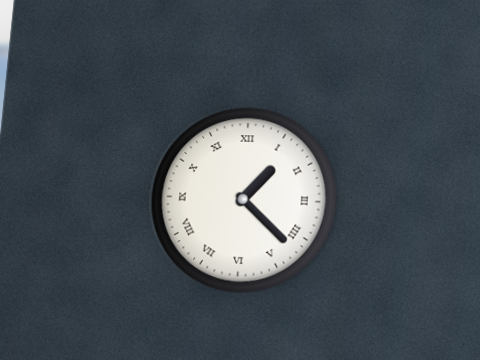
1:22
